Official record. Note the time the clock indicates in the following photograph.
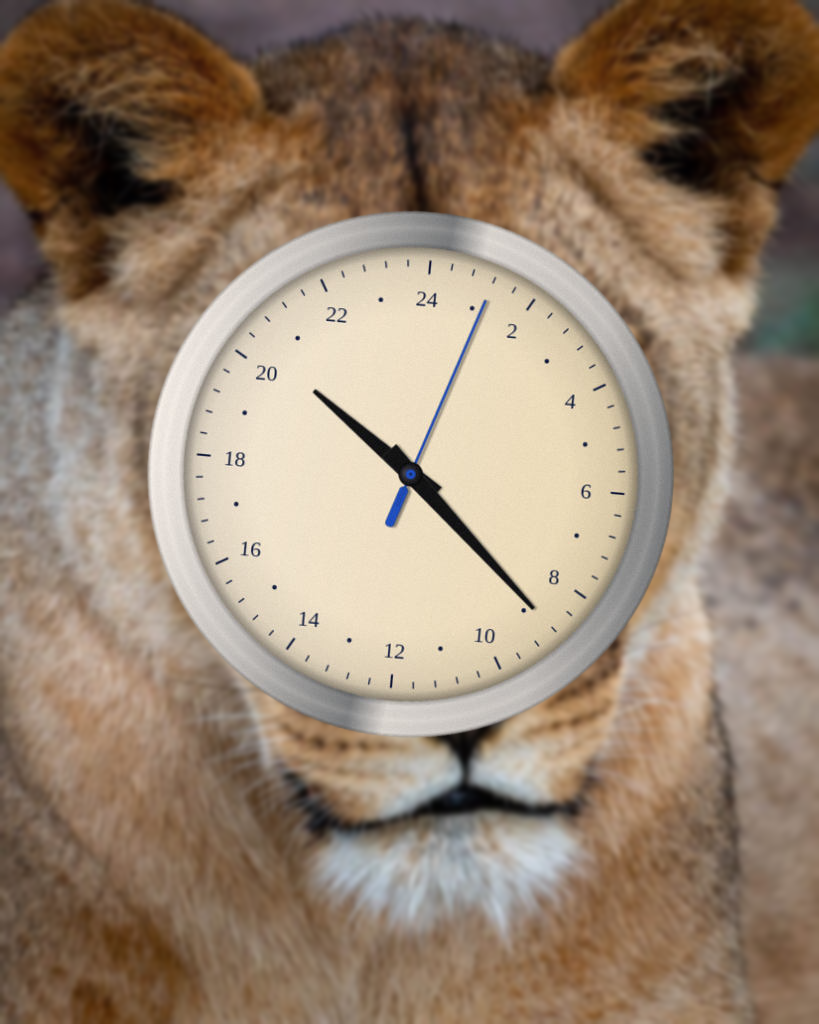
20:22:03
